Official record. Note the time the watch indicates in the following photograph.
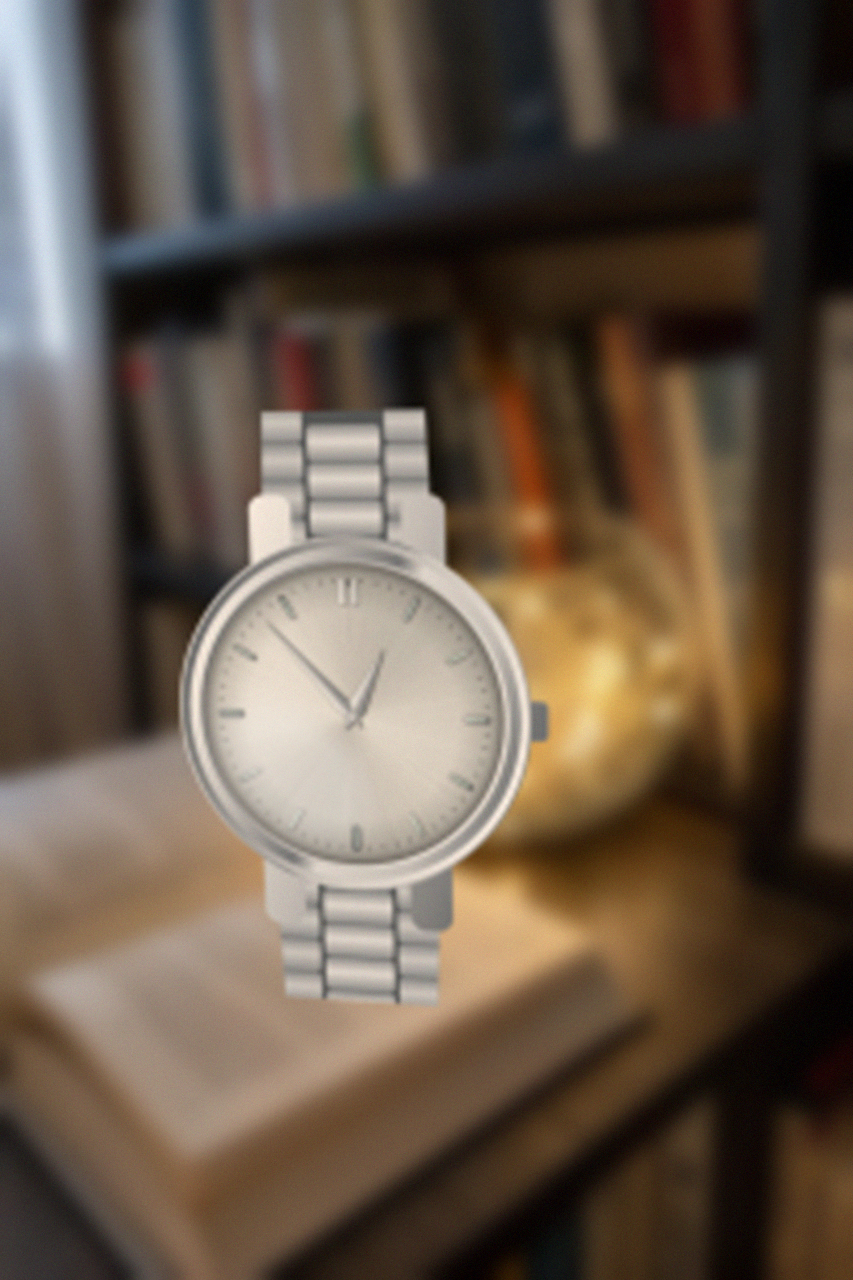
12:53
